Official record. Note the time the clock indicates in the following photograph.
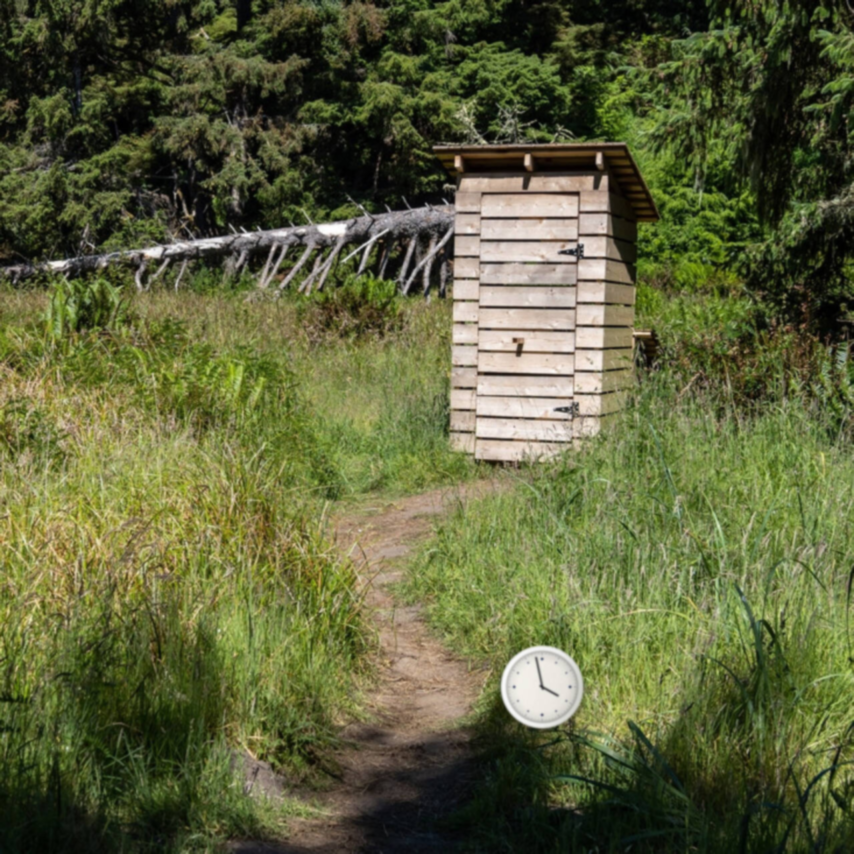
3:58
